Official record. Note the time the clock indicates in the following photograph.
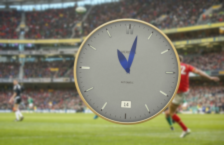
11:02
